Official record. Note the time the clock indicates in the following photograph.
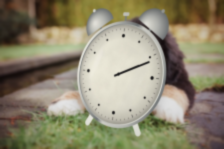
2:11
